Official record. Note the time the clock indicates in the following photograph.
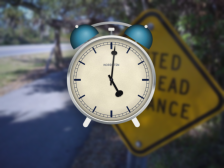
5:01
